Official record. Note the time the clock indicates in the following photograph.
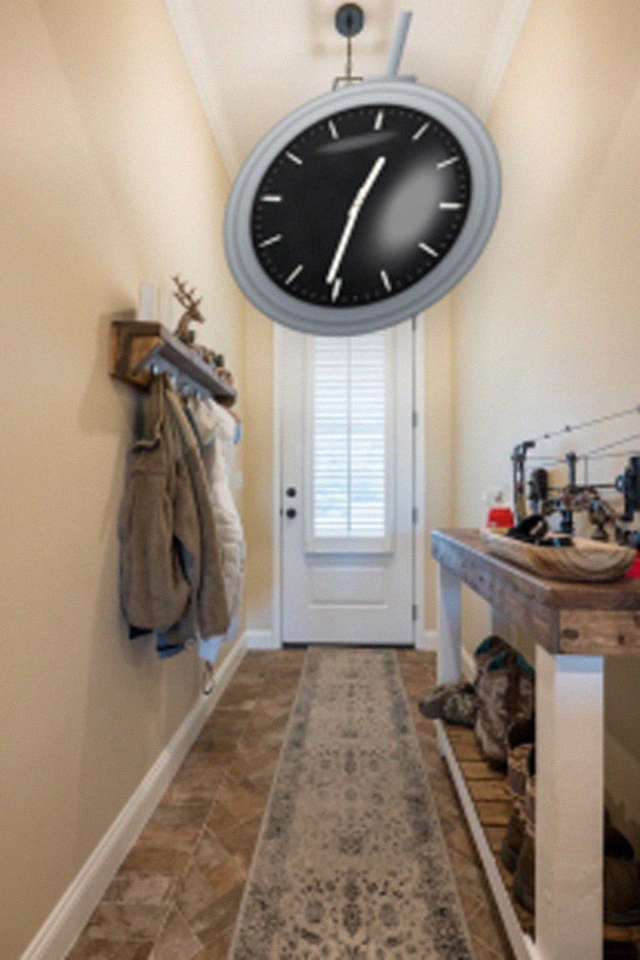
12:31
